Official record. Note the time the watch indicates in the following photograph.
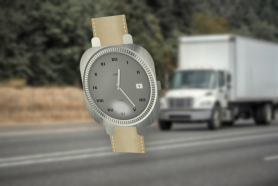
12:24
